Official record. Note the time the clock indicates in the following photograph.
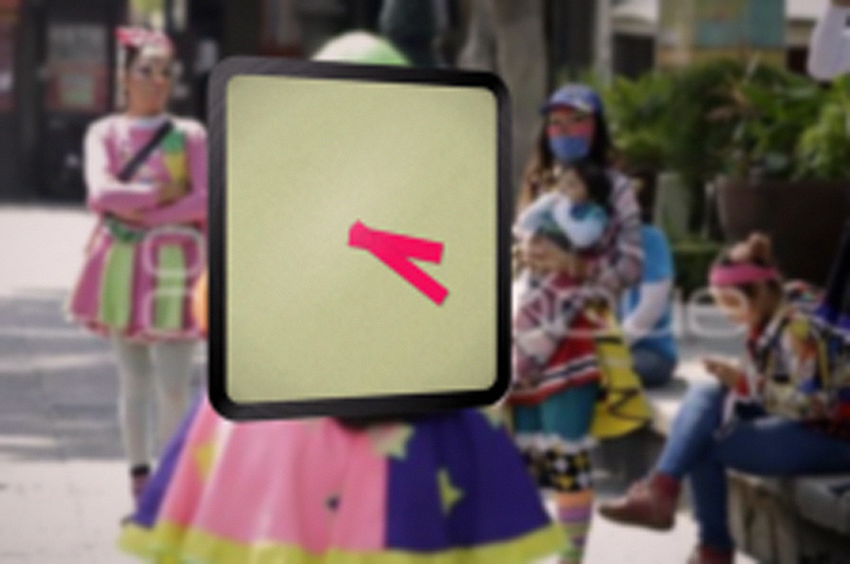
3:21
